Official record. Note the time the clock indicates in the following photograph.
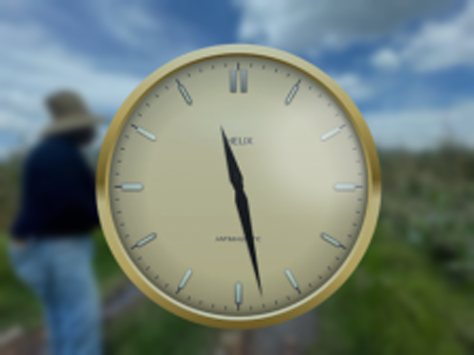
11:28
